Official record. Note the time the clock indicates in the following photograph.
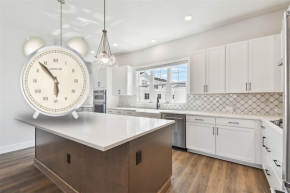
5:53
